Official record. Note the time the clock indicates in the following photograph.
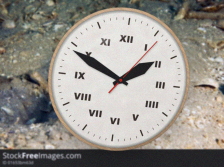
1:49:06
